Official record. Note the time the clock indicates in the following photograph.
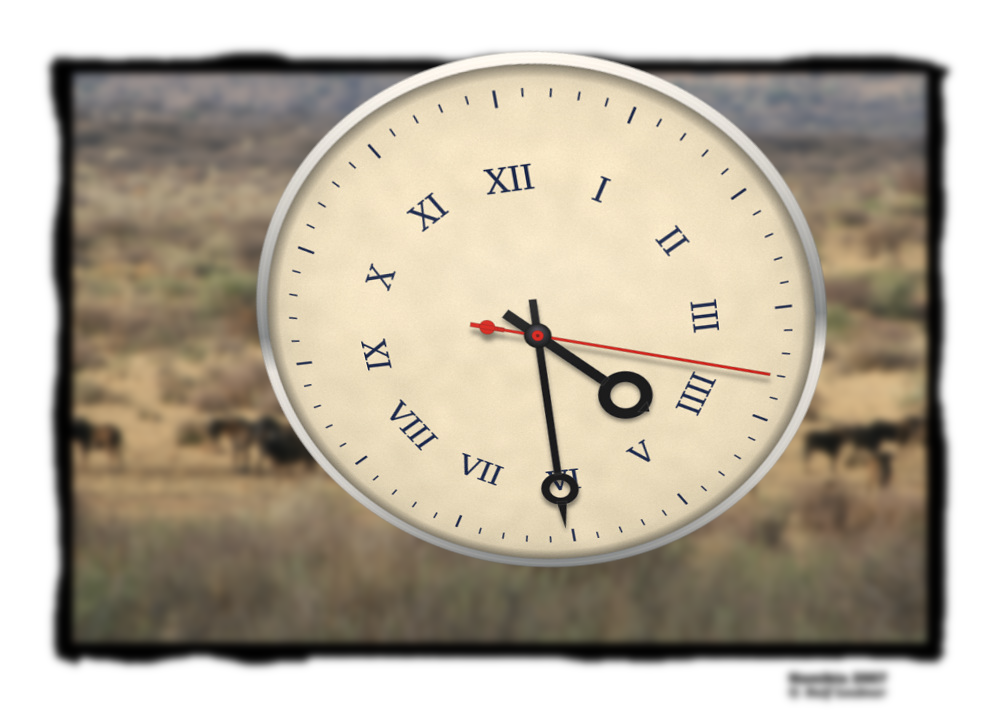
4:30:18
